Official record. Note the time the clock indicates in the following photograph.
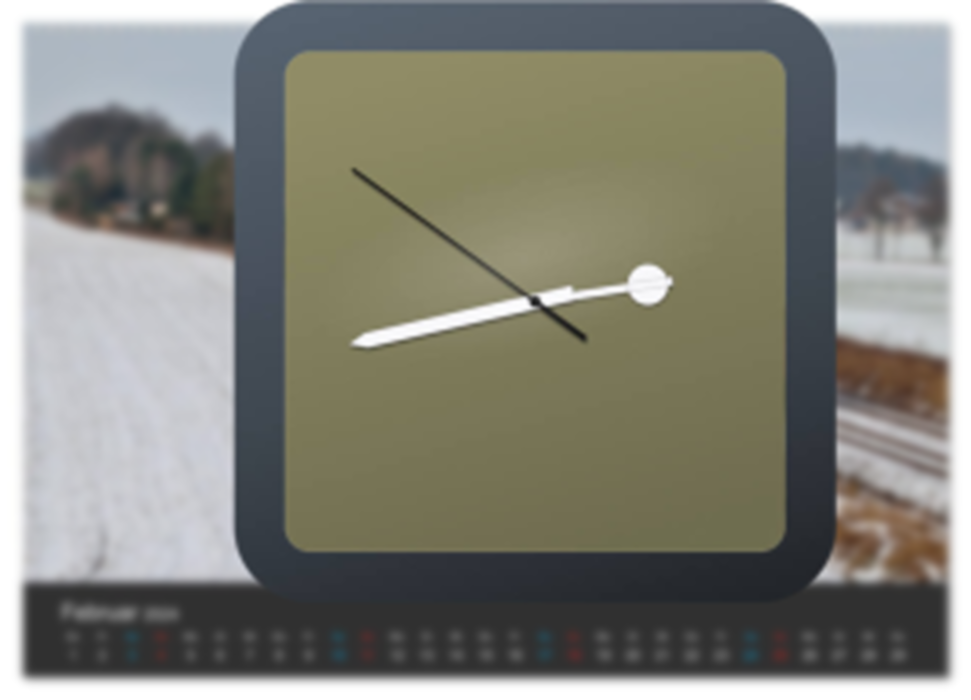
2:42:51
